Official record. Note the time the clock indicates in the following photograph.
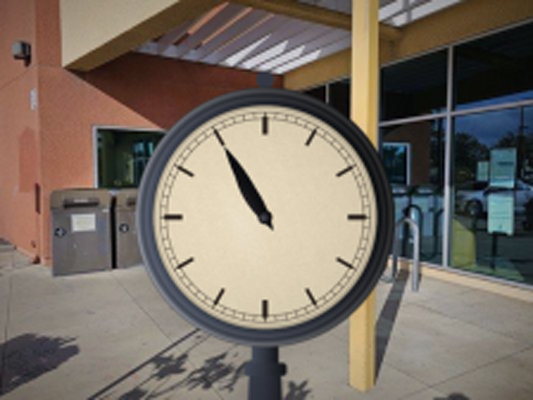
10:55
